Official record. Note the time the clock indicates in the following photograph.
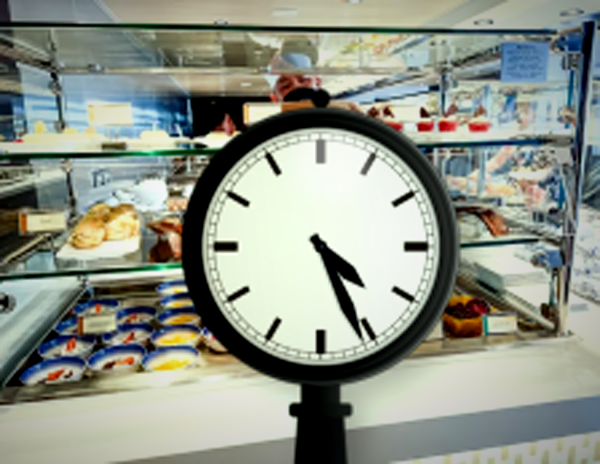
4:26
